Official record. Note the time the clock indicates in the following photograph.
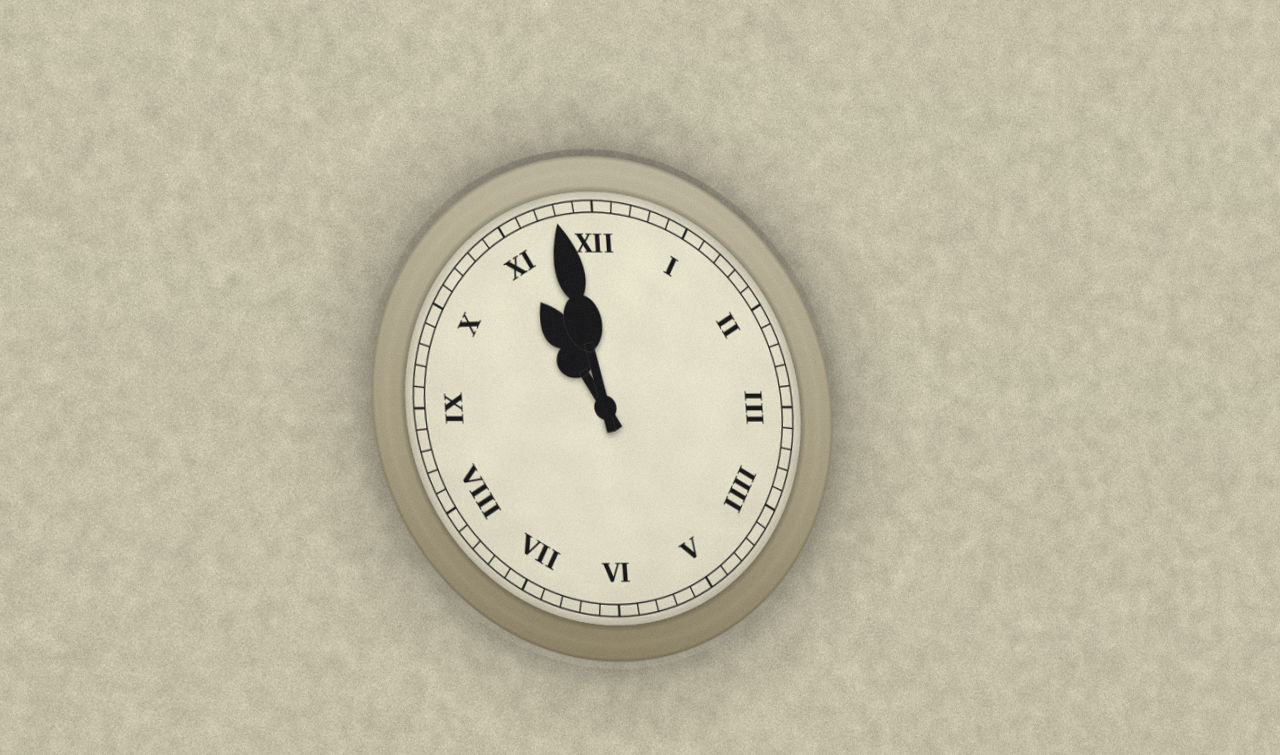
10:58
